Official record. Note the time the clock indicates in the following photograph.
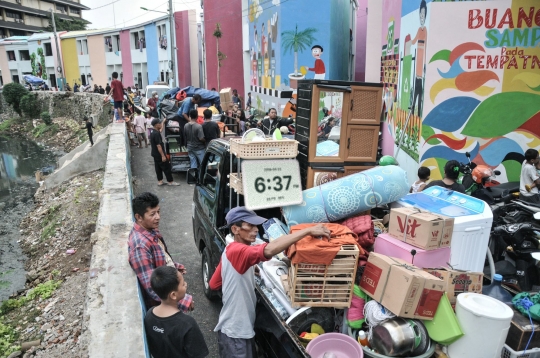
6:37
